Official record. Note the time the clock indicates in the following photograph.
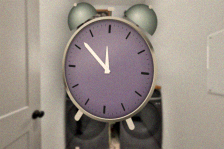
11:52
